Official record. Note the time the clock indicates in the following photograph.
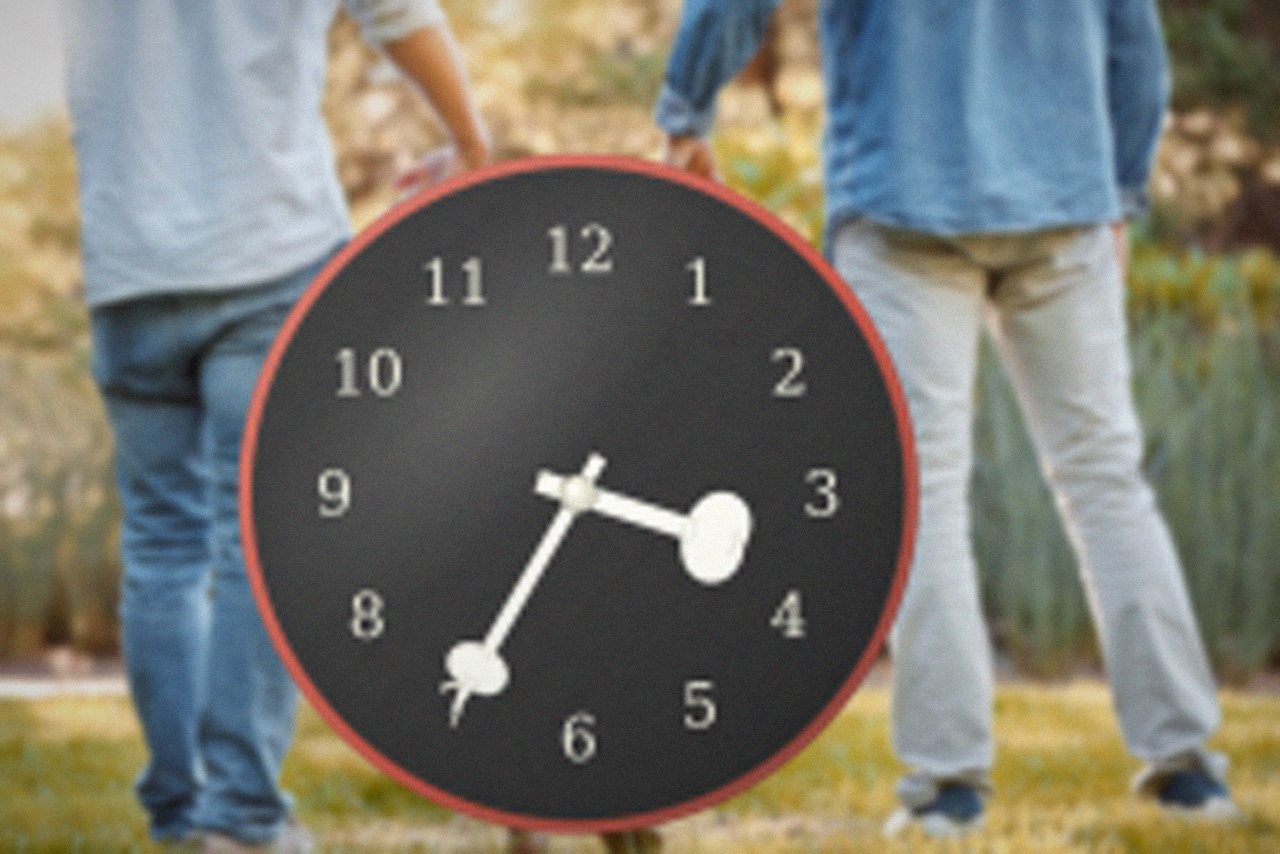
3:35
